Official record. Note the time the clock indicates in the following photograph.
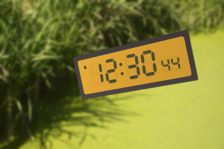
12:30:44
